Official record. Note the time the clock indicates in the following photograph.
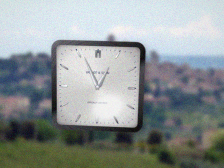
12:56
